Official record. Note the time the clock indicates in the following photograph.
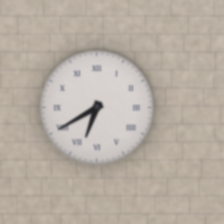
6:40
